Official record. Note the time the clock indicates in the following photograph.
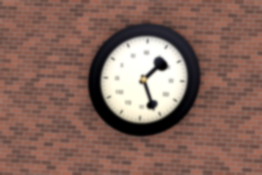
1:26
